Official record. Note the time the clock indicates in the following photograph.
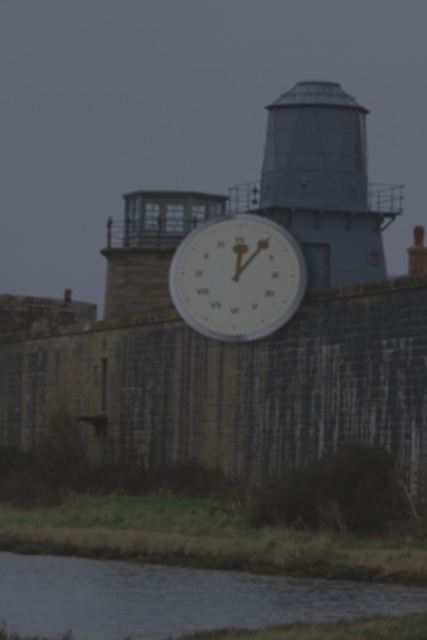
12:06
